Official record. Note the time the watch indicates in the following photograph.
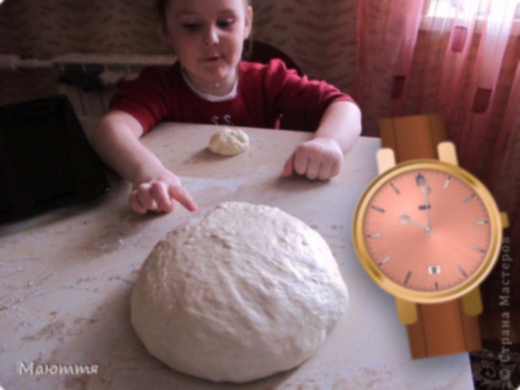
10:01
